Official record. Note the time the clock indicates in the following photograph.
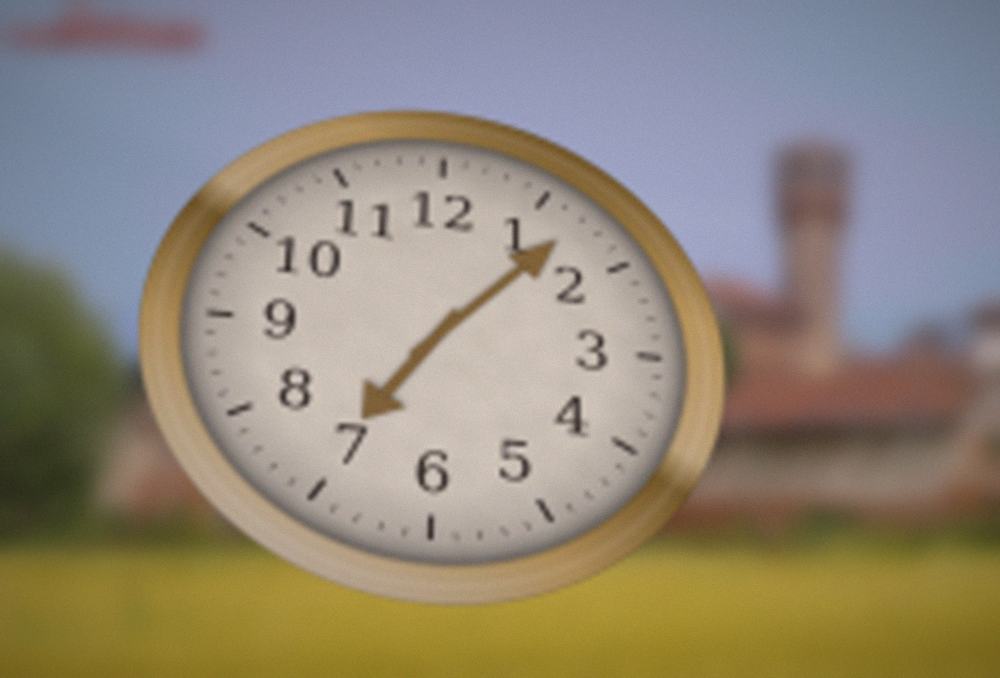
7:07
